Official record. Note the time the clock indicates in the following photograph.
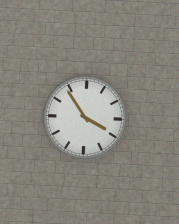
3:54
